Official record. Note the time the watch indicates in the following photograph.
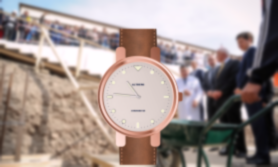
10:46
